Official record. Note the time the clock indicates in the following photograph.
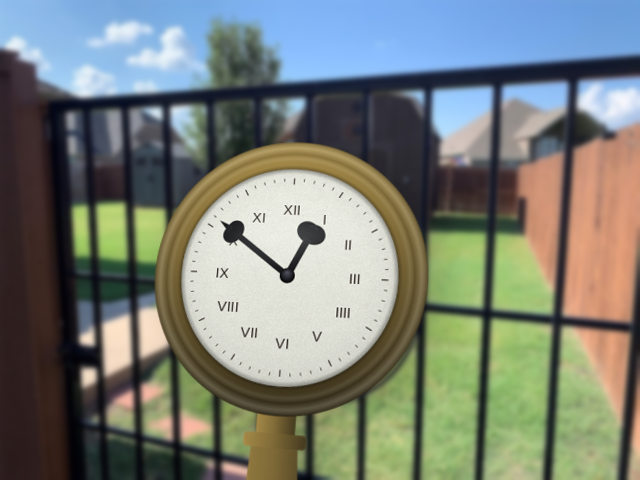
12:51
